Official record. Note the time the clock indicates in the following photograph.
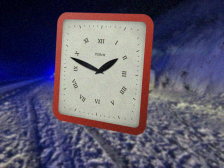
1:48
